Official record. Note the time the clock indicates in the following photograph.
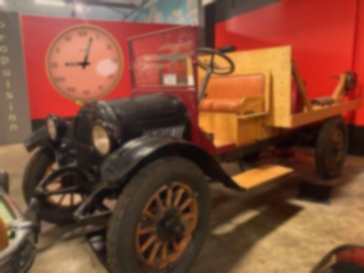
9:03
